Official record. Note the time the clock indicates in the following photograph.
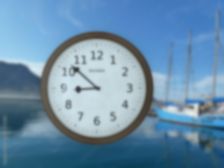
8:52
